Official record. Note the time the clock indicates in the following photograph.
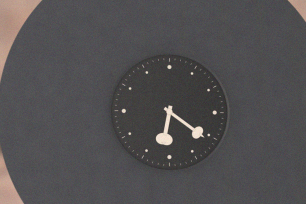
6:21
